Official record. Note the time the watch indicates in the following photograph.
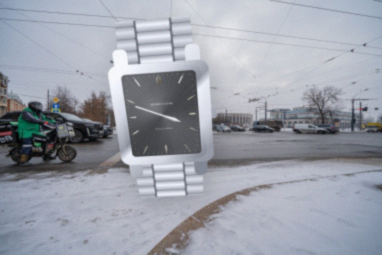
3:49
